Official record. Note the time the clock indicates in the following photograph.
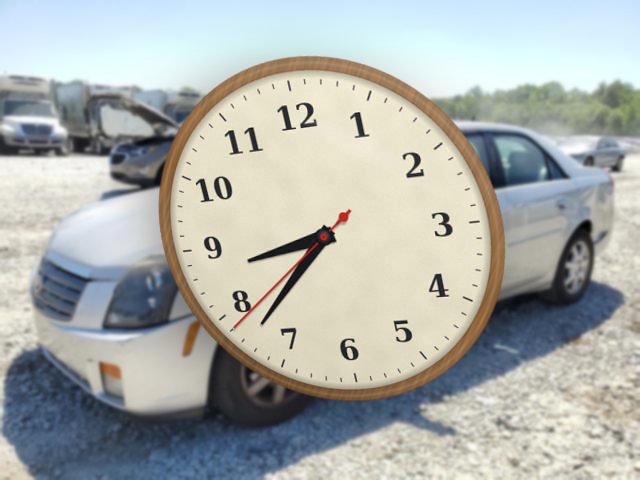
8:37:39
